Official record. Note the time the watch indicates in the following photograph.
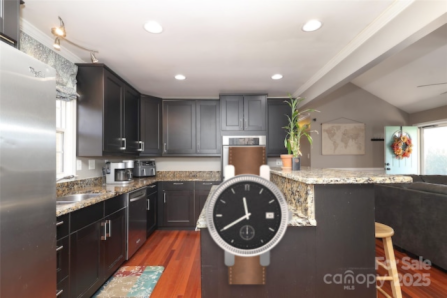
11:40
